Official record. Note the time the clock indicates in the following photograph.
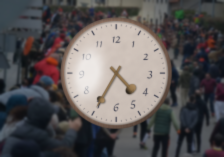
4:35
